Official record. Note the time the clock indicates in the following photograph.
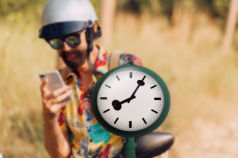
8:05
